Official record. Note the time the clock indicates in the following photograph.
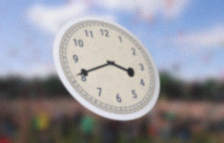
3:41
